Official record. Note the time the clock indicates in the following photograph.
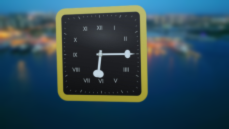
6:15
